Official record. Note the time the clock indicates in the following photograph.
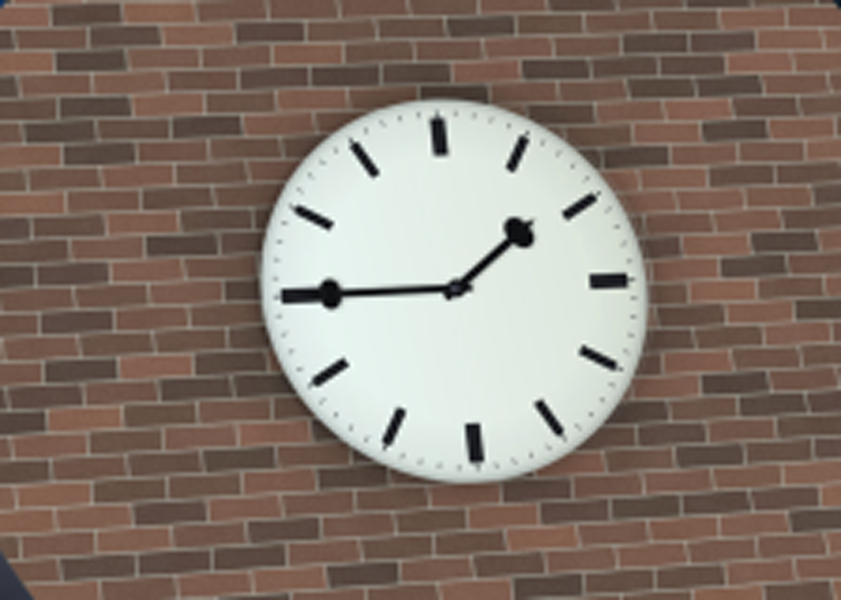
1:45
